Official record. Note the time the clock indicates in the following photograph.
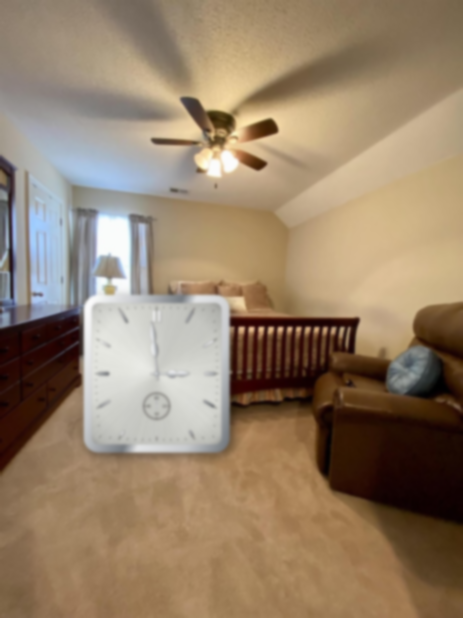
2:59
